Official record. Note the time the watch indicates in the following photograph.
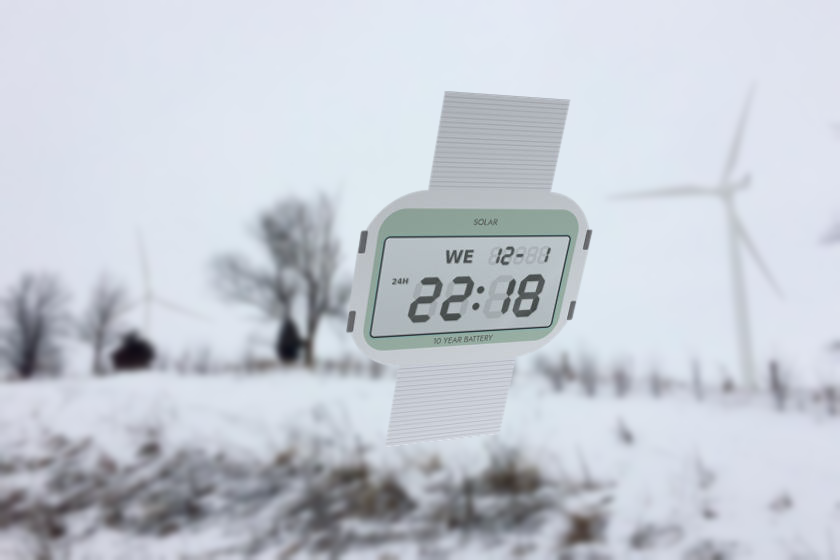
22:18
